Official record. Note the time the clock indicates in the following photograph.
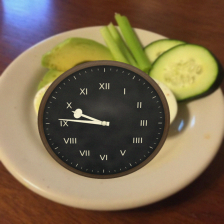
9:46
